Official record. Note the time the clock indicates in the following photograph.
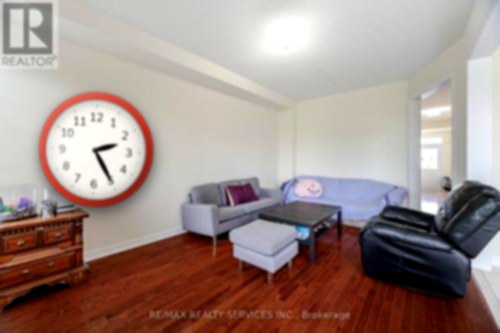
2:25
